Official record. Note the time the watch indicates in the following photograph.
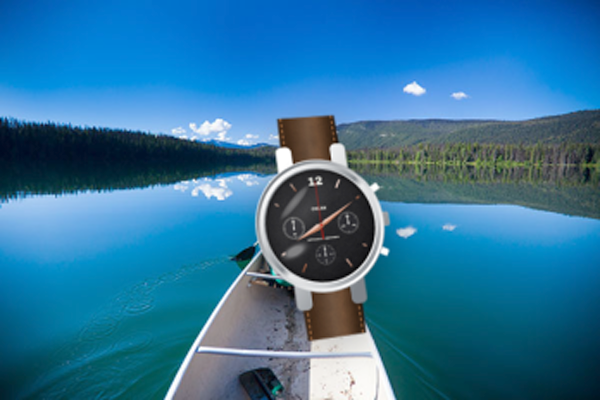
8:10
